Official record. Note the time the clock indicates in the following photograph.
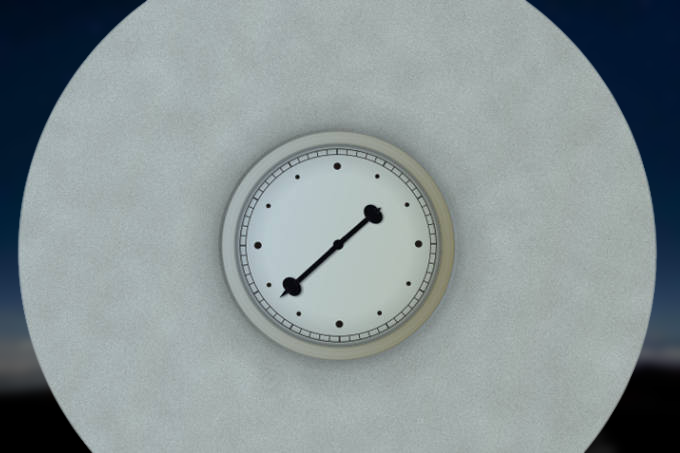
1:38
